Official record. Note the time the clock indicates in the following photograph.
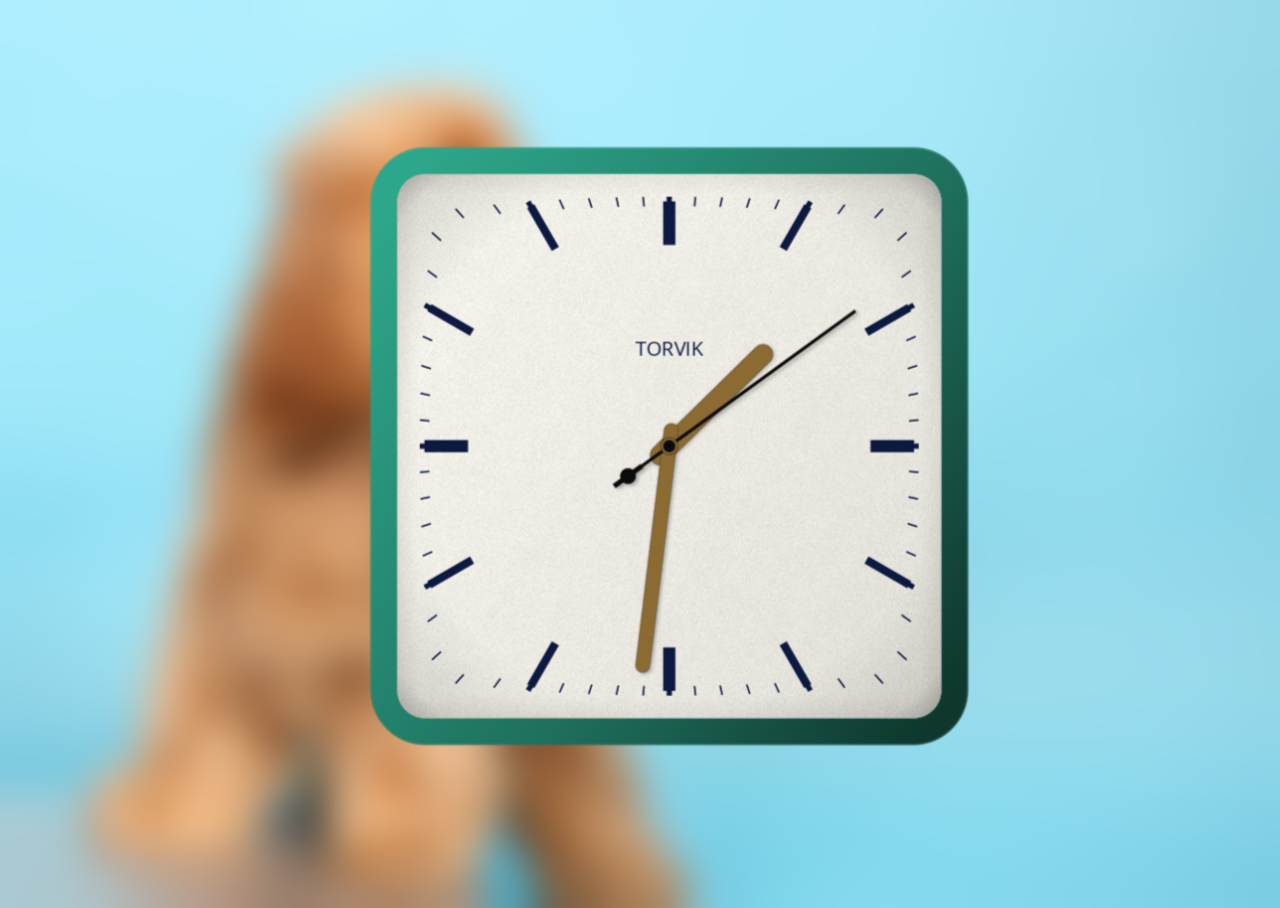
1:31:09
